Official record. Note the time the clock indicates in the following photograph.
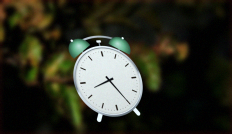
8:25
